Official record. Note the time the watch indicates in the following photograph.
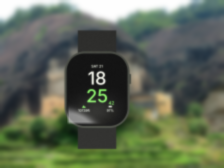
18:25
